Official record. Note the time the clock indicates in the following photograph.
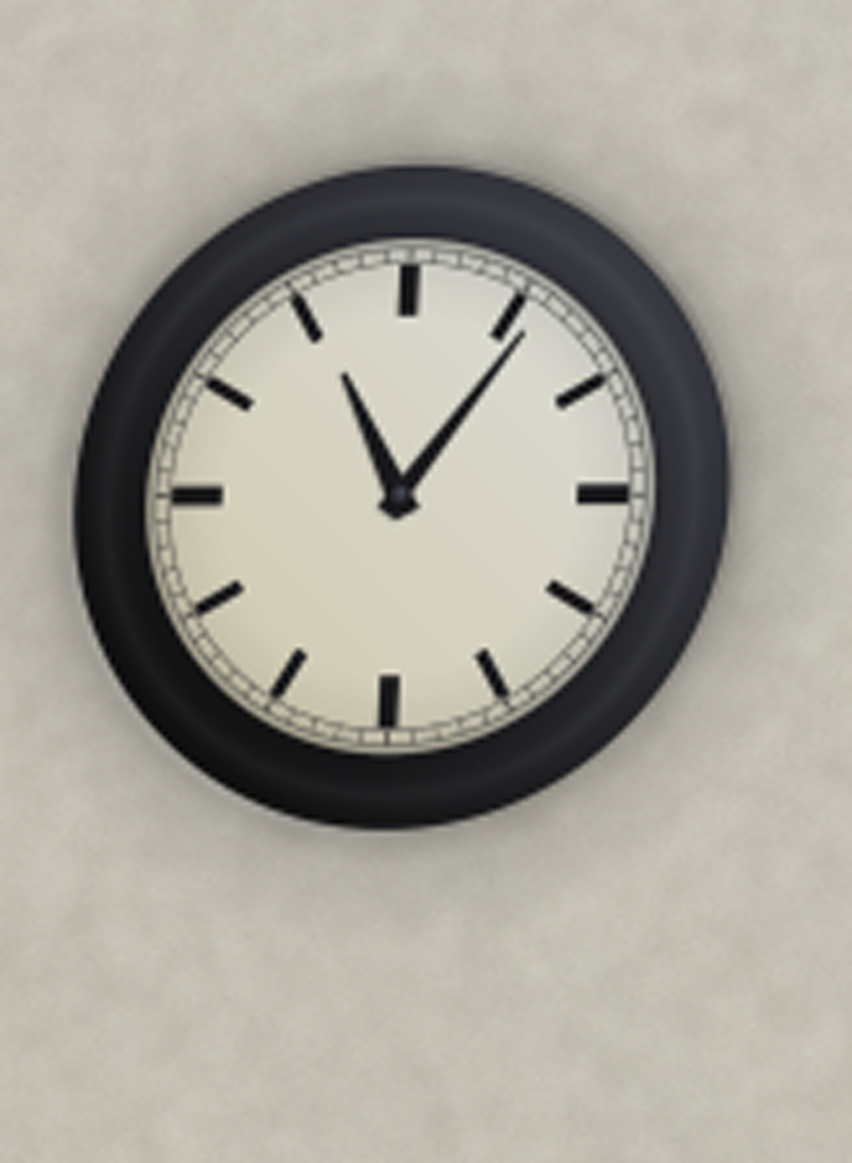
11:06
